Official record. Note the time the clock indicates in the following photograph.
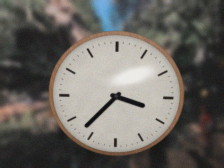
3:37
